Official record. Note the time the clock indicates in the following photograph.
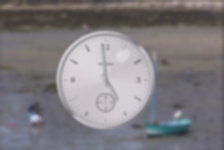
4:59
